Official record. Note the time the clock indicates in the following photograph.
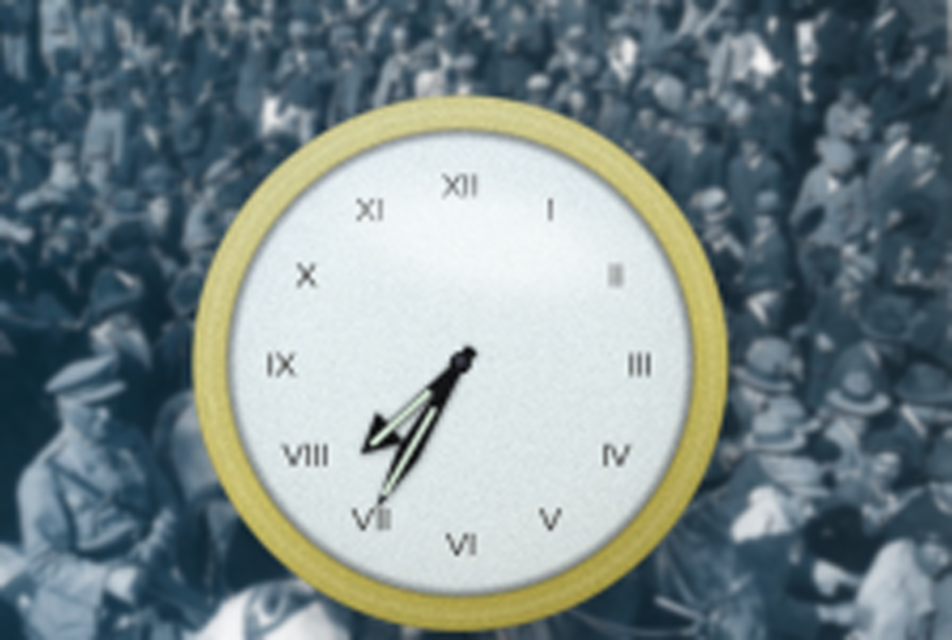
7:35
